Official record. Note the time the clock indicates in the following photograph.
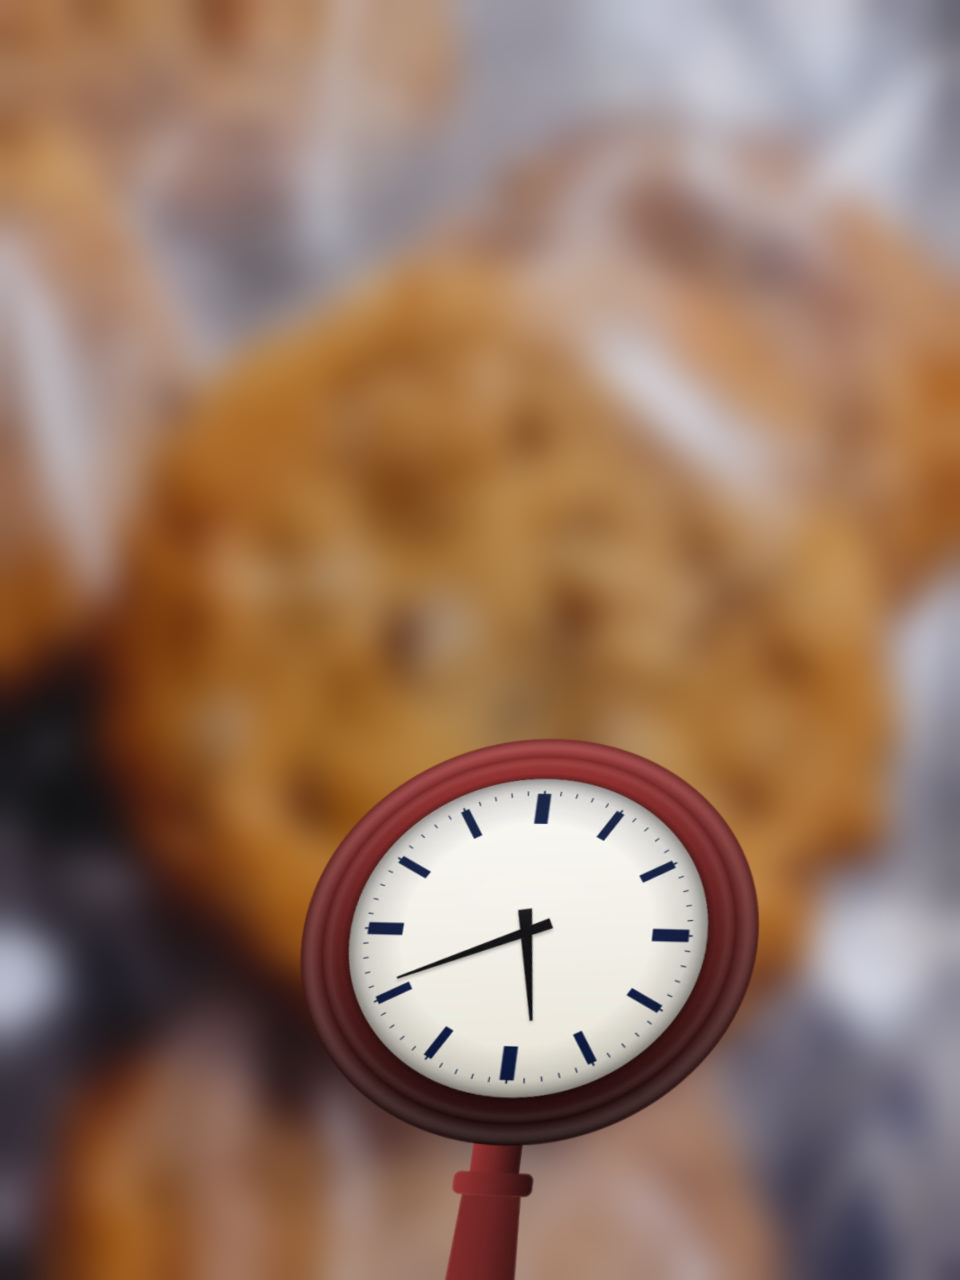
5:41
